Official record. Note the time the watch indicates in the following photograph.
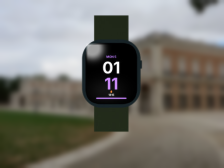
1:11
